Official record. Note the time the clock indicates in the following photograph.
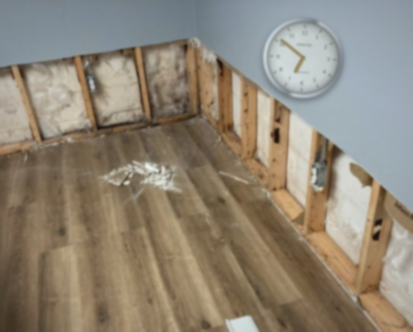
6:51
